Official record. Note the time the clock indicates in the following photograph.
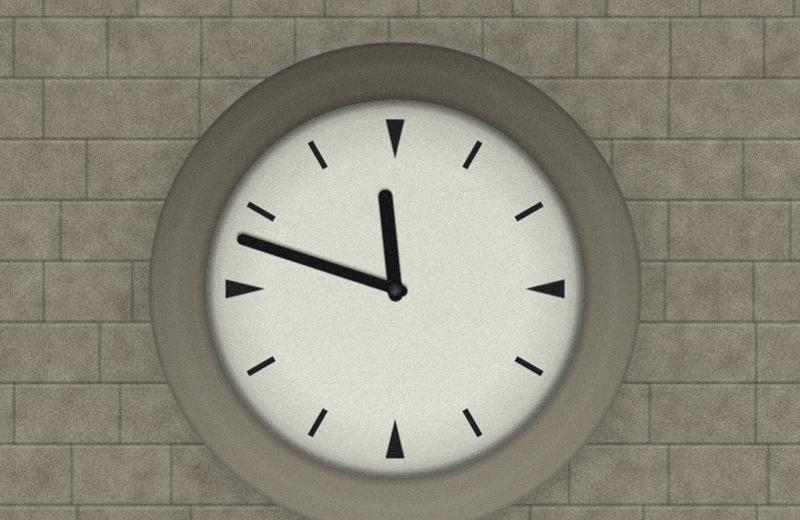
11:48
